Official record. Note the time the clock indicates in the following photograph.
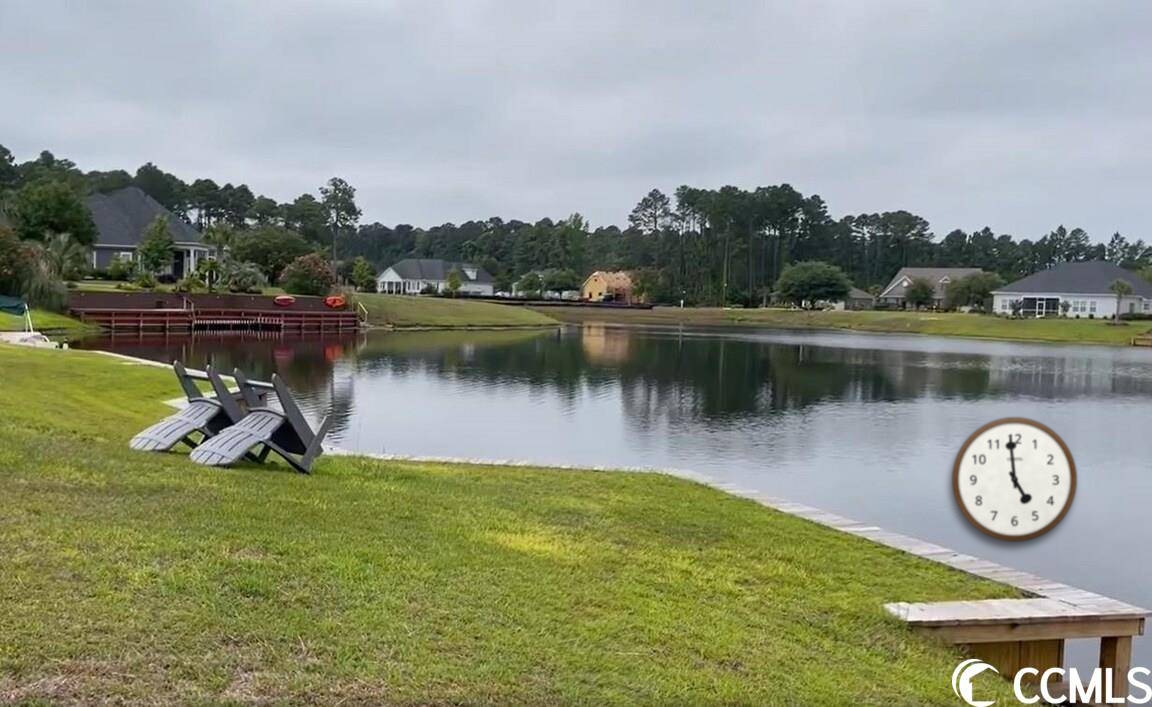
4:59
